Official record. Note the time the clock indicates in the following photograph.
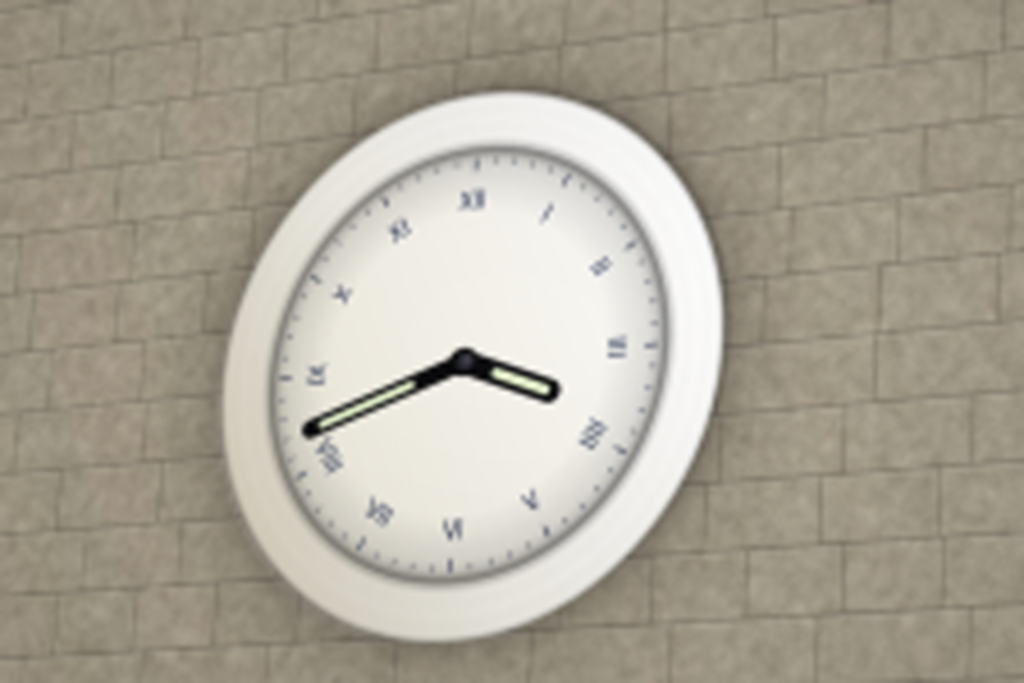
3:42
